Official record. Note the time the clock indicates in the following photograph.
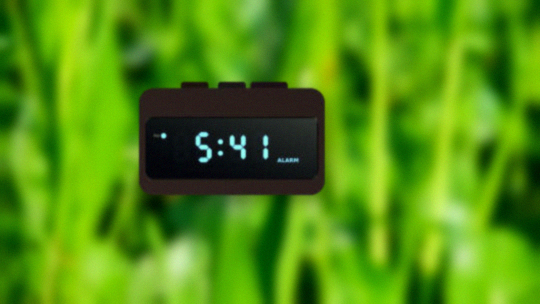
5:41
